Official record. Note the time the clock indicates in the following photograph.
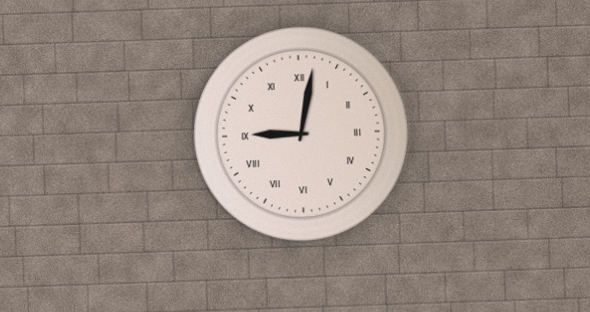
9:02
